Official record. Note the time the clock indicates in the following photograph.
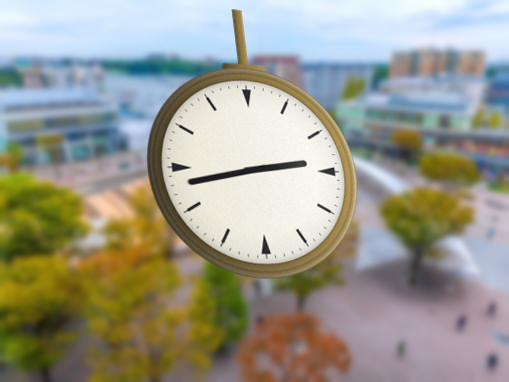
2:43
